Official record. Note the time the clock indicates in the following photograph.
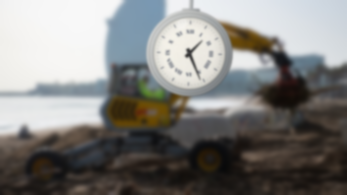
1:26
